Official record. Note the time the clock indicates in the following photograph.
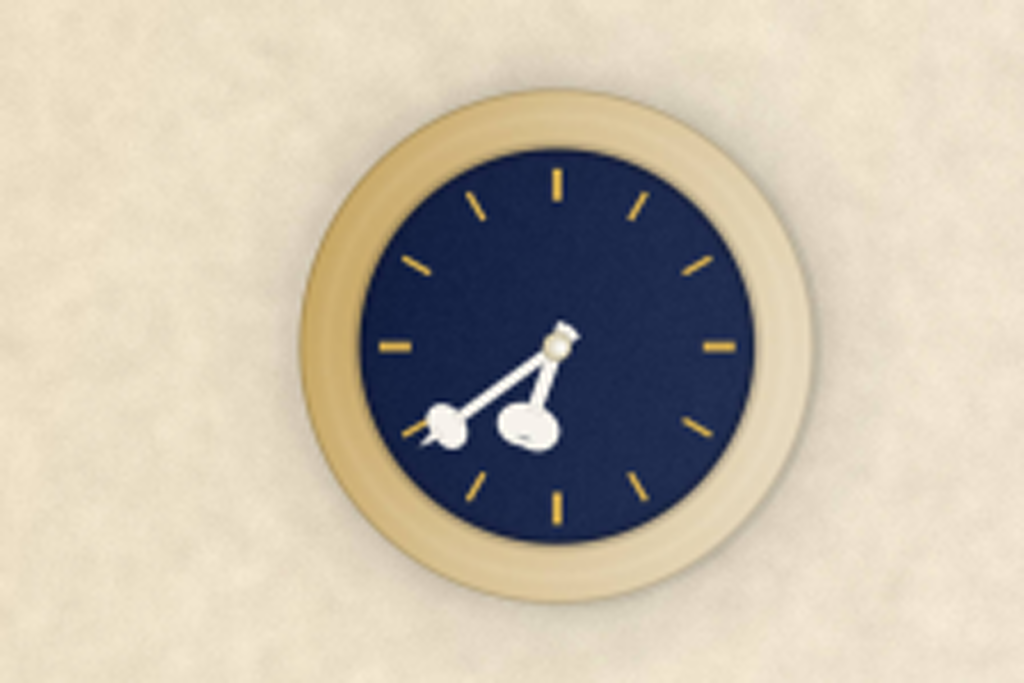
6:39
